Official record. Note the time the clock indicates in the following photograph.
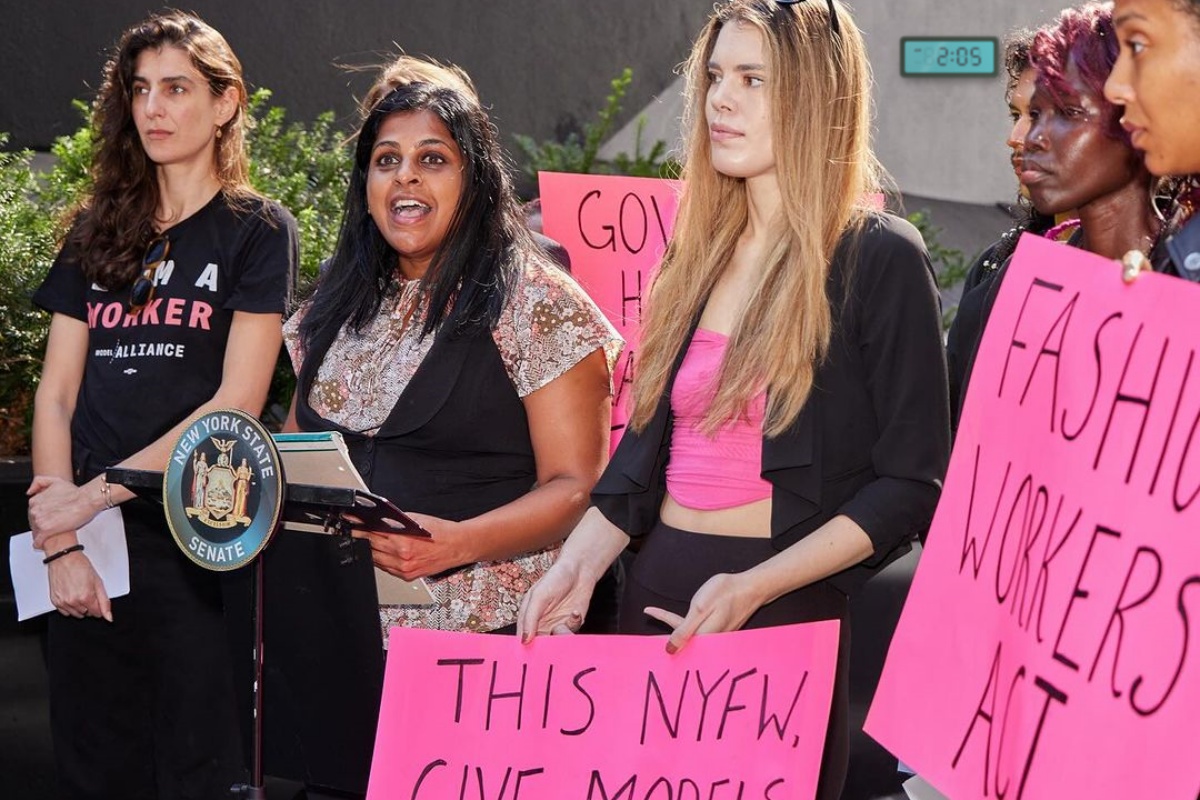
2:05
